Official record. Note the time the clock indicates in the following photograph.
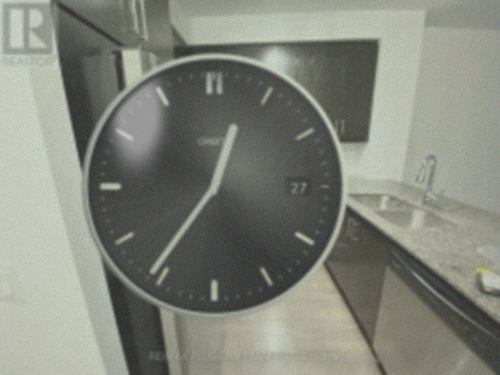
12:36
